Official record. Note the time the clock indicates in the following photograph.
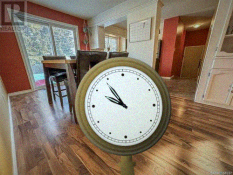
9:54
